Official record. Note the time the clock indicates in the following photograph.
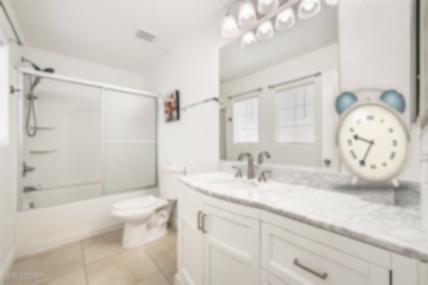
9:35
